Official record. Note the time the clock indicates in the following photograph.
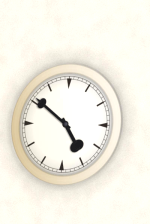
4:51
